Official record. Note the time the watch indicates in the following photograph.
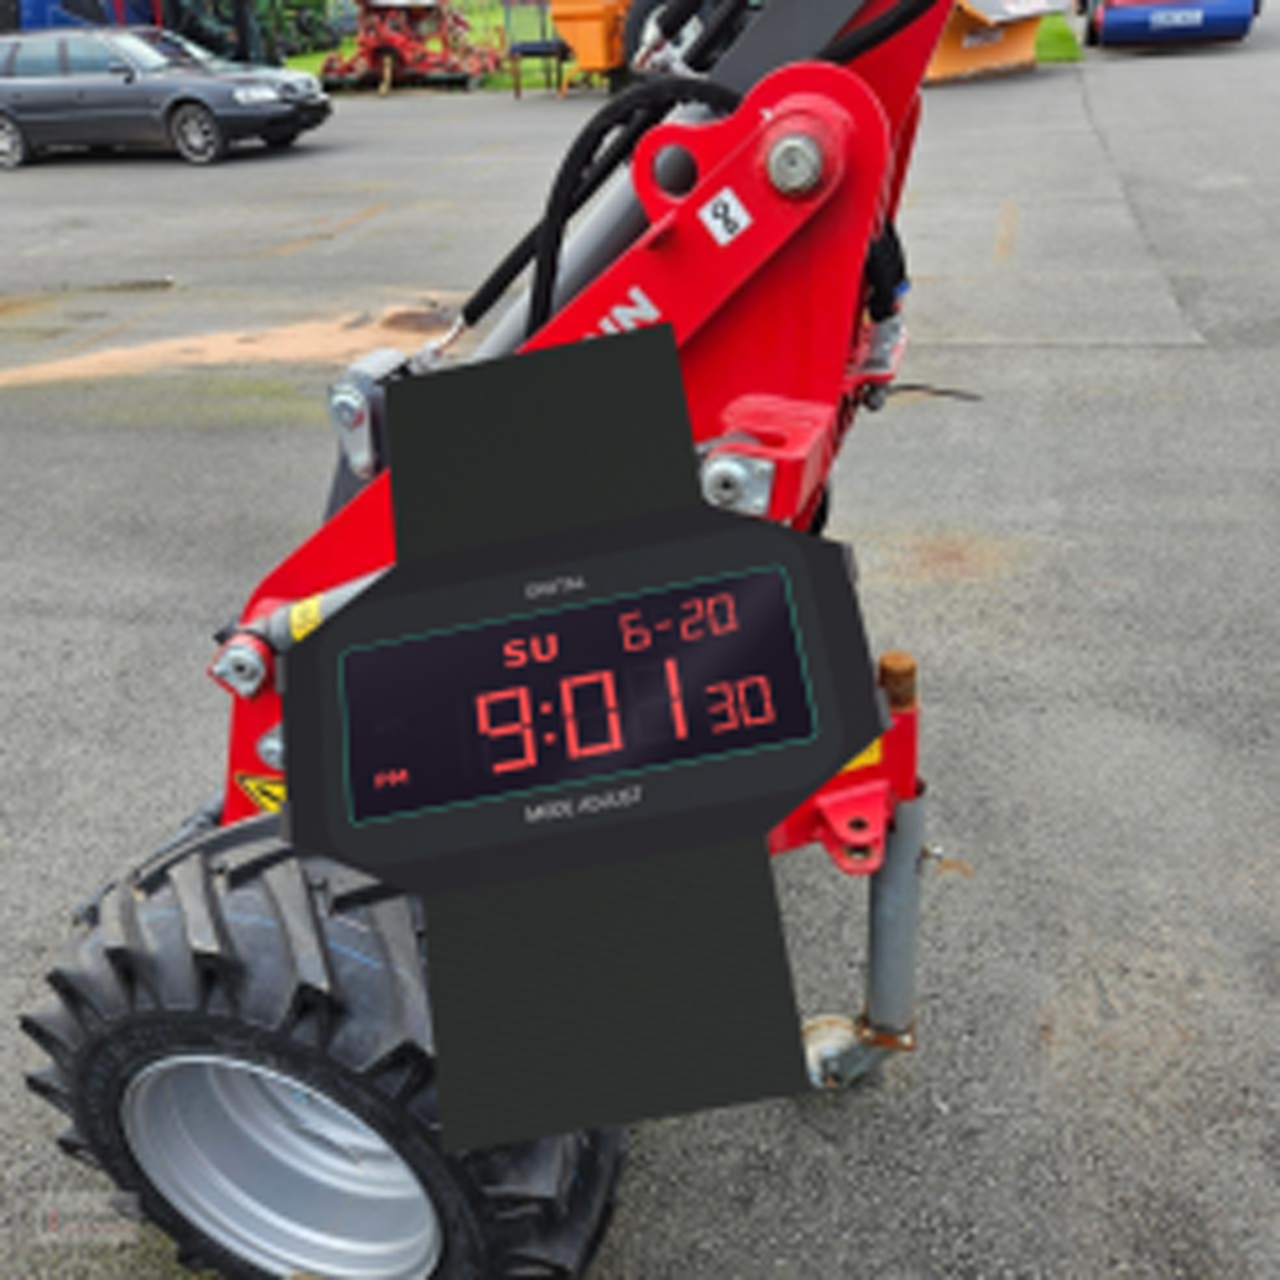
9:01:30
